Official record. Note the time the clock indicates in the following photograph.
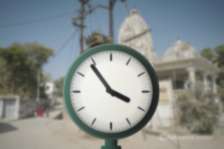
3:54
